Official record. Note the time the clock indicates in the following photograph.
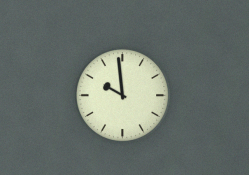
9:59
